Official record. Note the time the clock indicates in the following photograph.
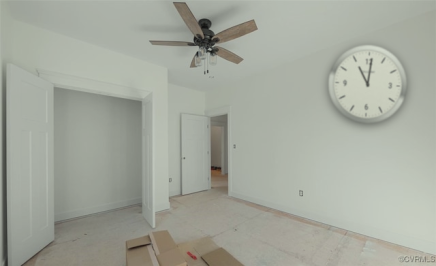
11:01
